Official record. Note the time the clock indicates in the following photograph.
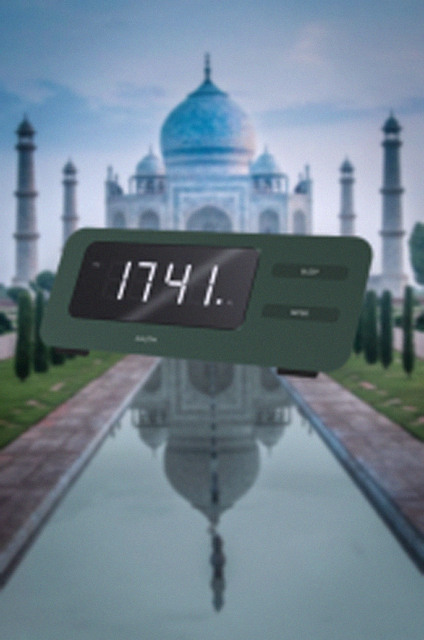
17:41
